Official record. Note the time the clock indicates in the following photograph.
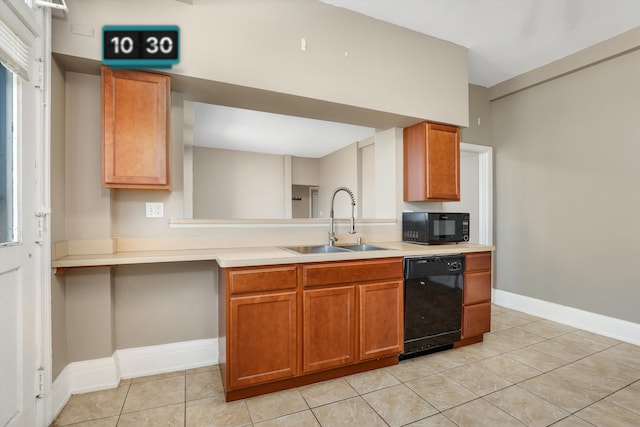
10:30
